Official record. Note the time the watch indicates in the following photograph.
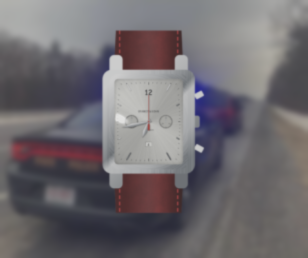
6:43
